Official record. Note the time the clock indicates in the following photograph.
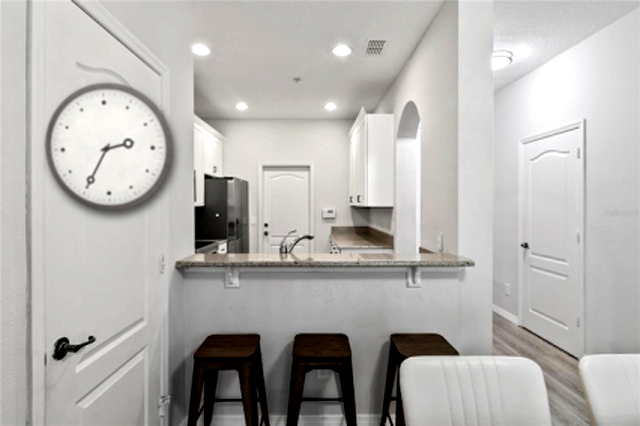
2:35
